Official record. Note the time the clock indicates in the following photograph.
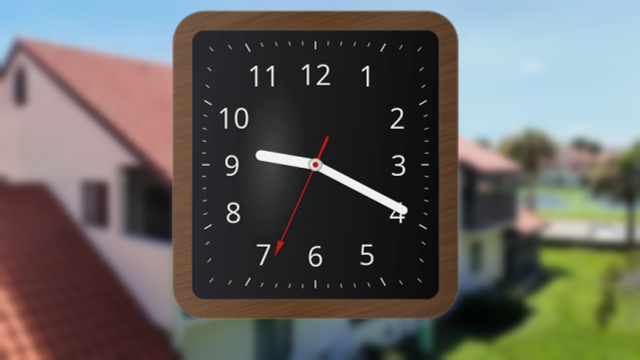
9:19:34
